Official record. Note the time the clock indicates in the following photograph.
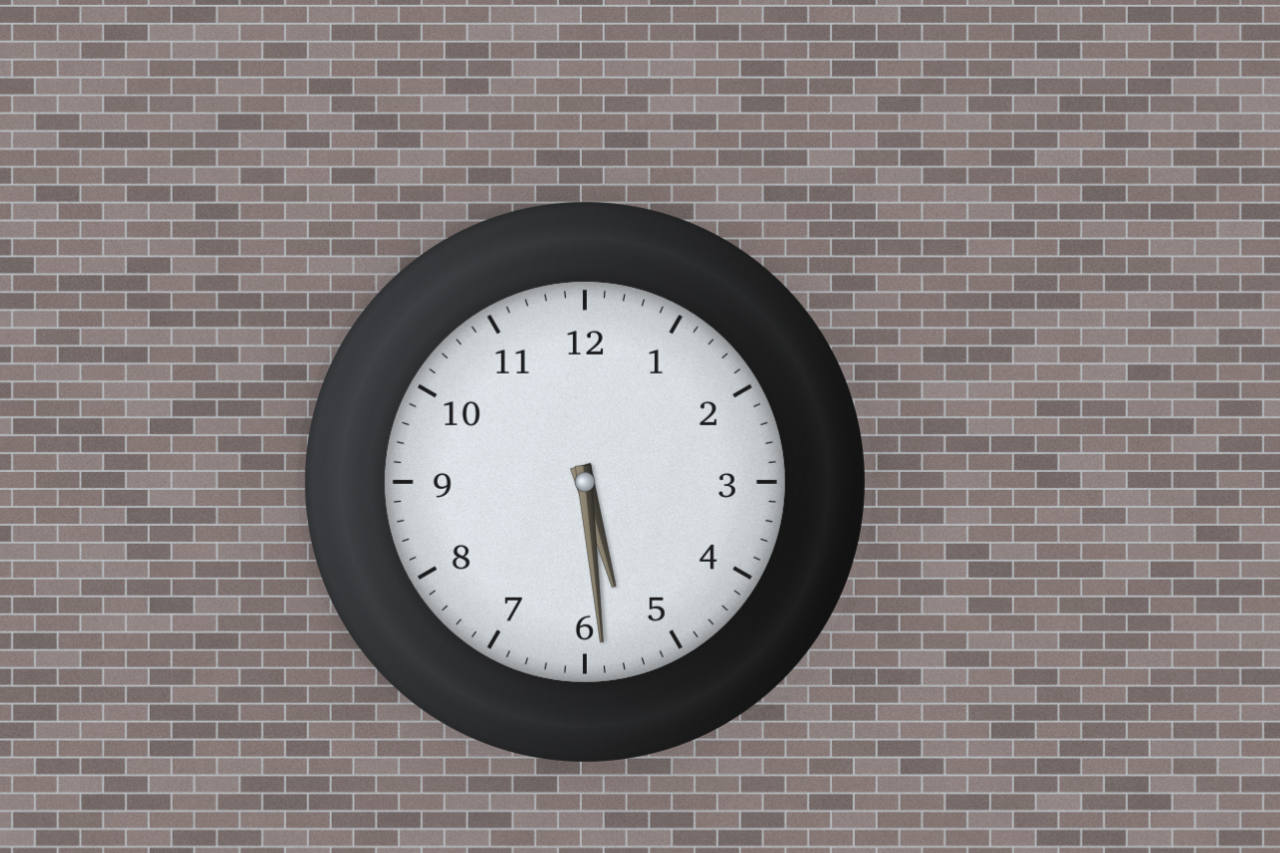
5:29
